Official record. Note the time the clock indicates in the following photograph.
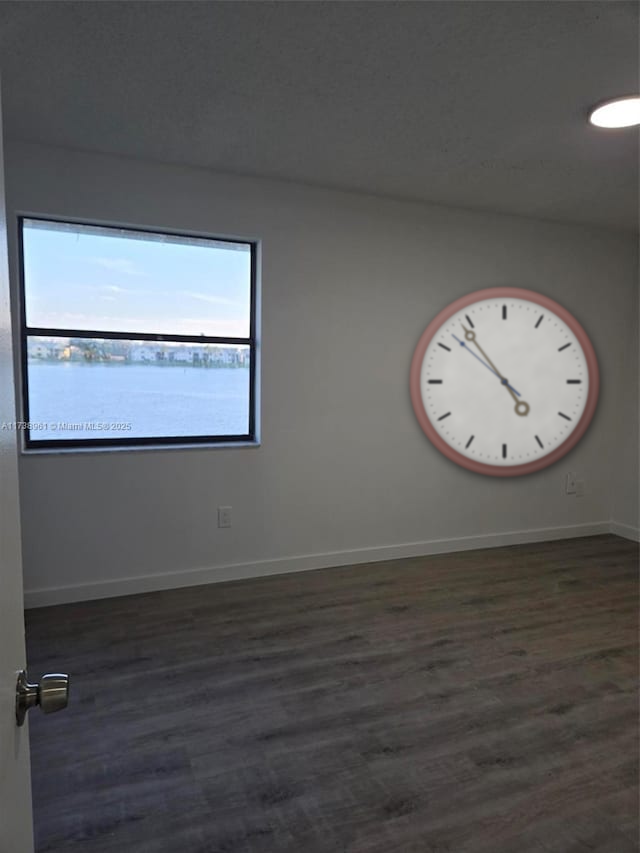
4:53:52
